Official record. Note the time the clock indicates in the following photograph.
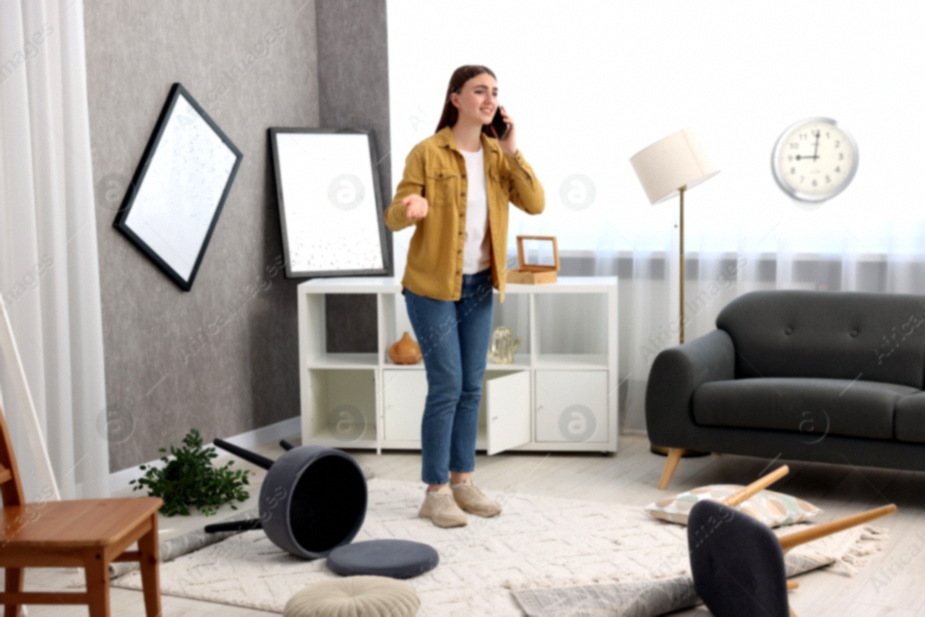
9:01
